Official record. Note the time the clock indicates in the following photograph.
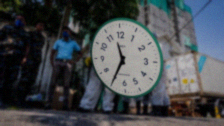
11:35
